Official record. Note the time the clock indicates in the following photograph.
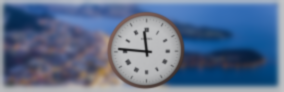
11:46
